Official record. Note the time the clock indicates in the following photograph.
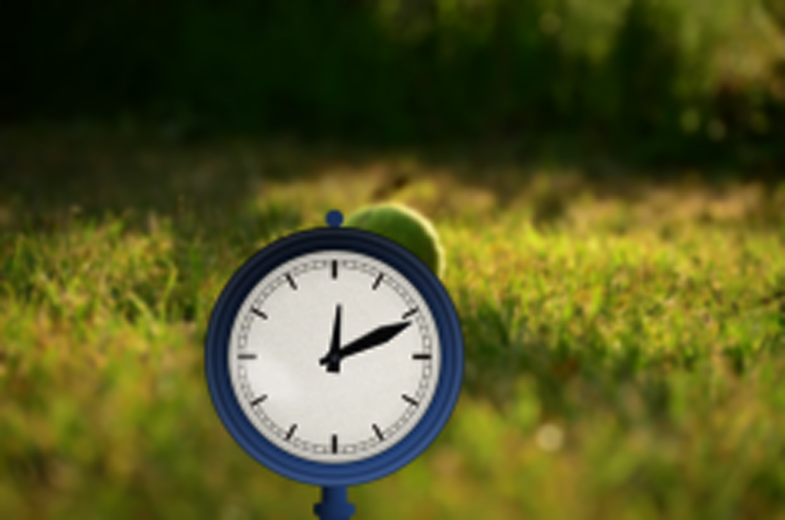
12:11
